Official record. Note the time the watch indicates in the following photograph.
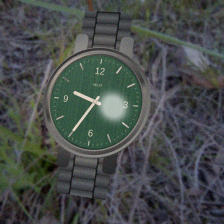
9:35
